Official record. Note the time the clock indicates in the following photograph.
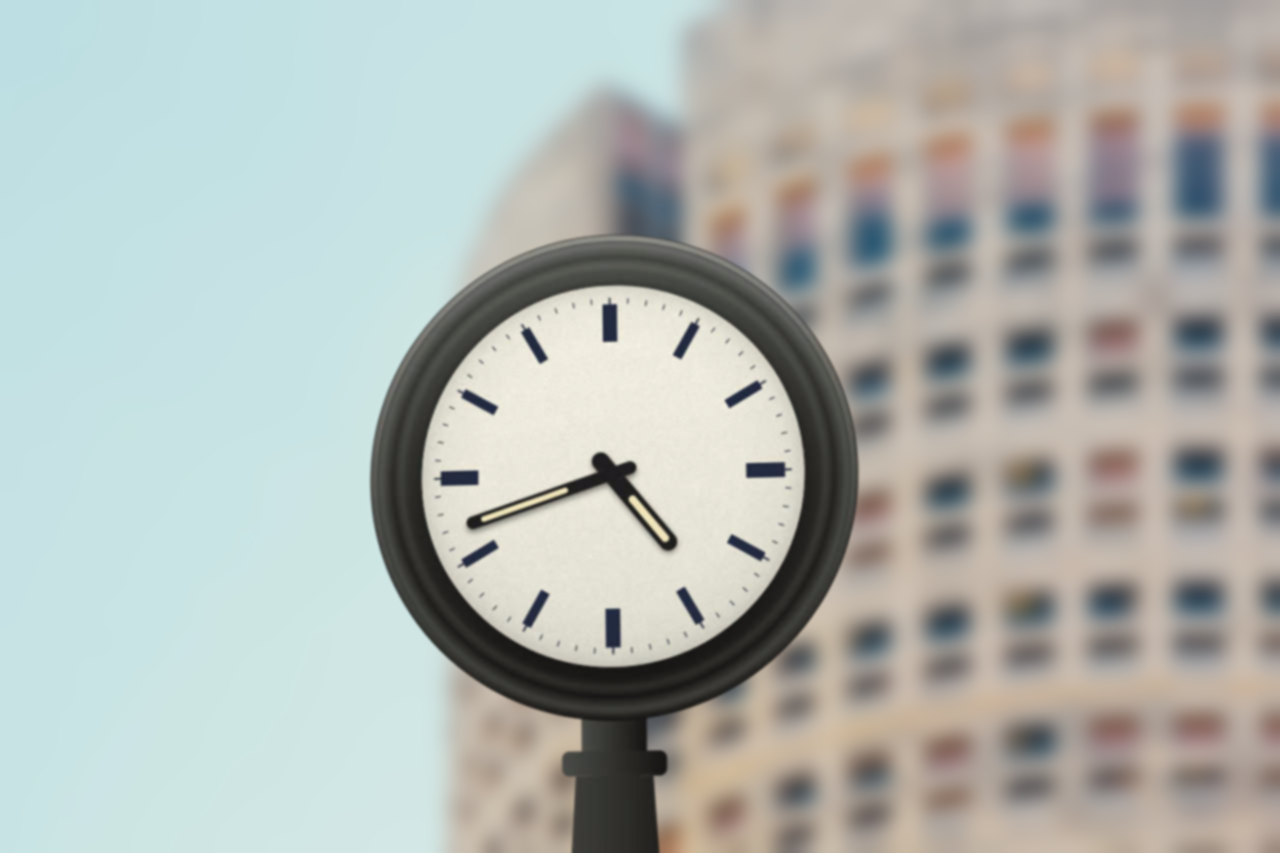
4:42
